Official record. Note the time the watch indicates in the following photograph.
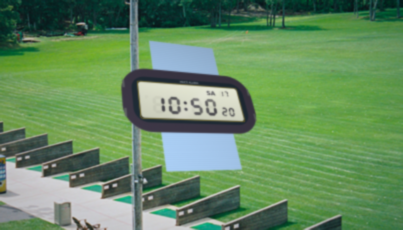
10:50
